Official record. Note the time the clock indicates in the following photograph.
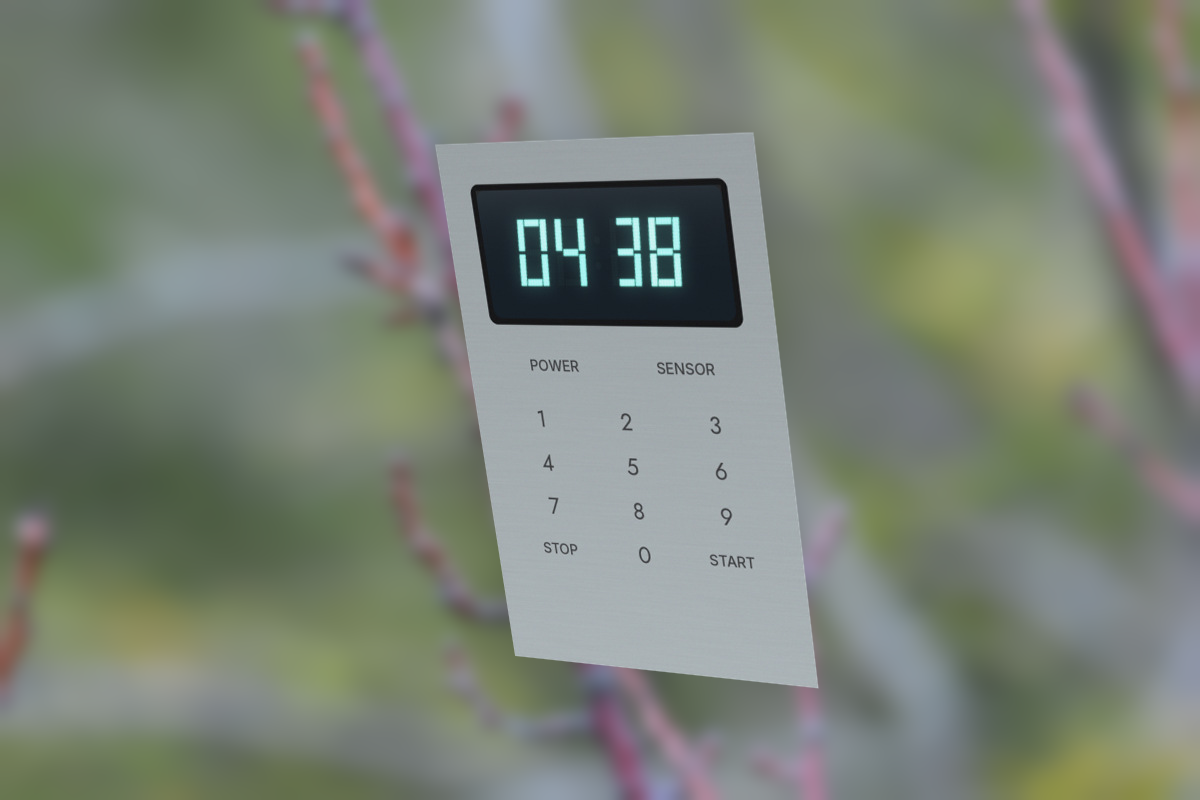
4:38
